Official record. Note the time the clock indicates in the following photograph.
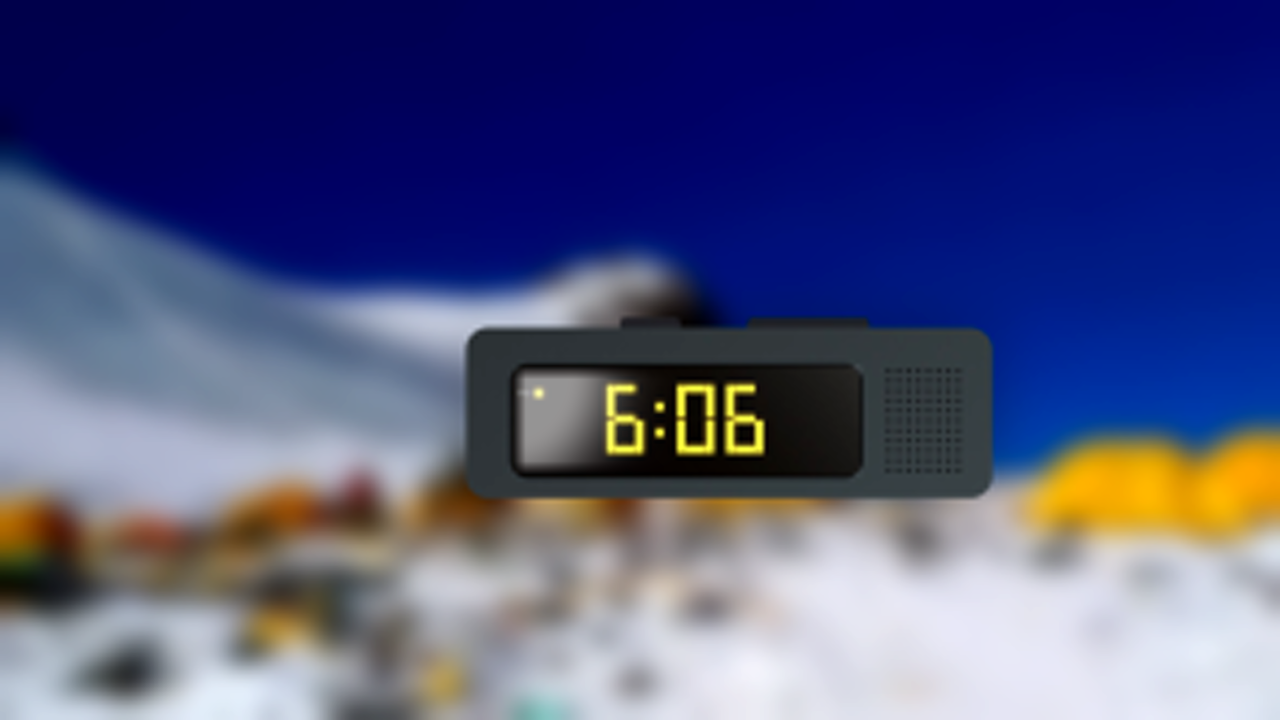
6:06
